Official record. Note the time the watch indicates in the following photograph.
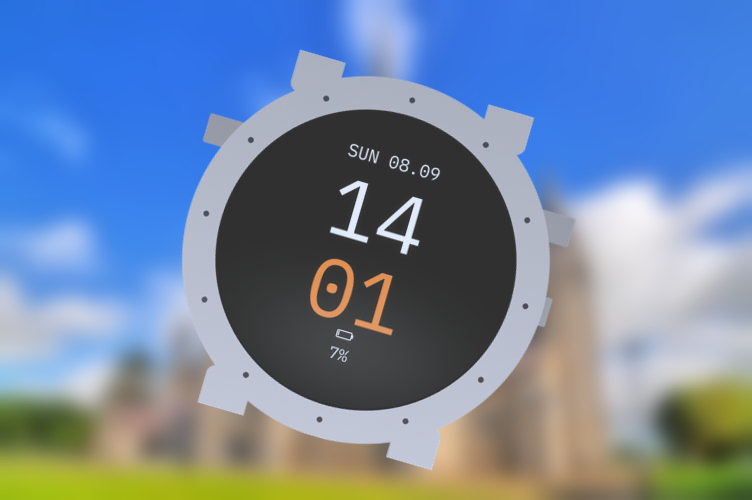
14:01
